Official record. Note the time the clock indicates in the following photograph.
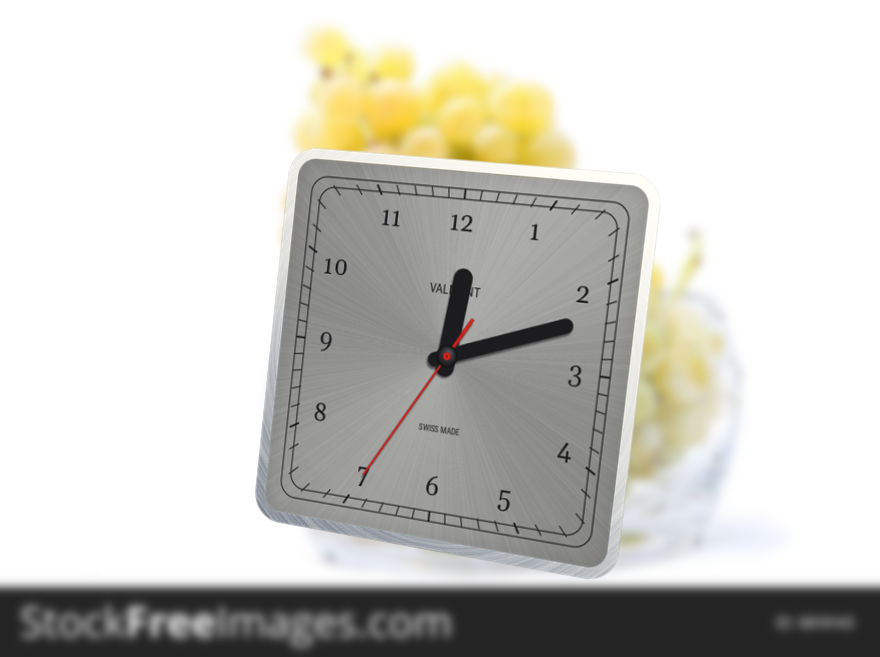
12:11:35
